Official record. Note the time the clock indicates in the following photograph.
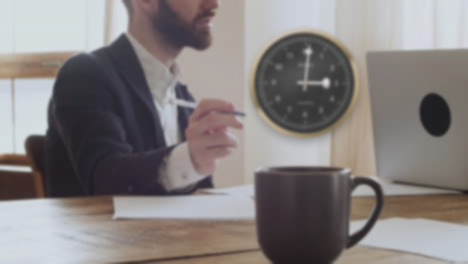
3:01
